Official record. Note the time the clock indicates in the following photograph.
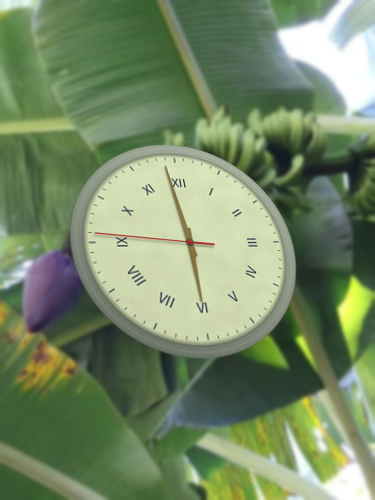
5:58:46
